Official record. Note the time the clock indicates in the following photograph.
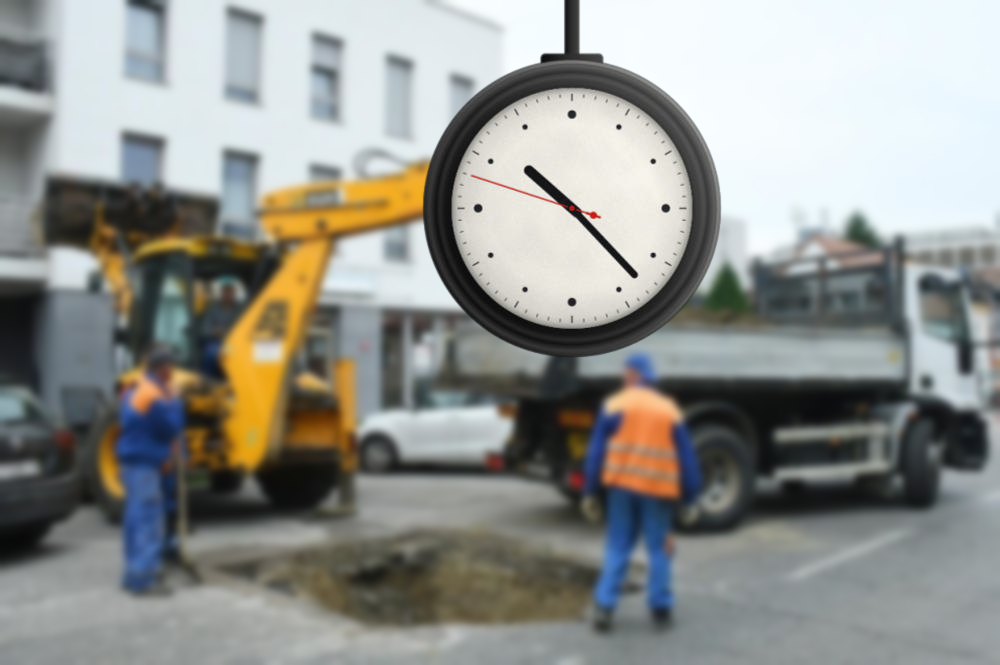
10:22:48
